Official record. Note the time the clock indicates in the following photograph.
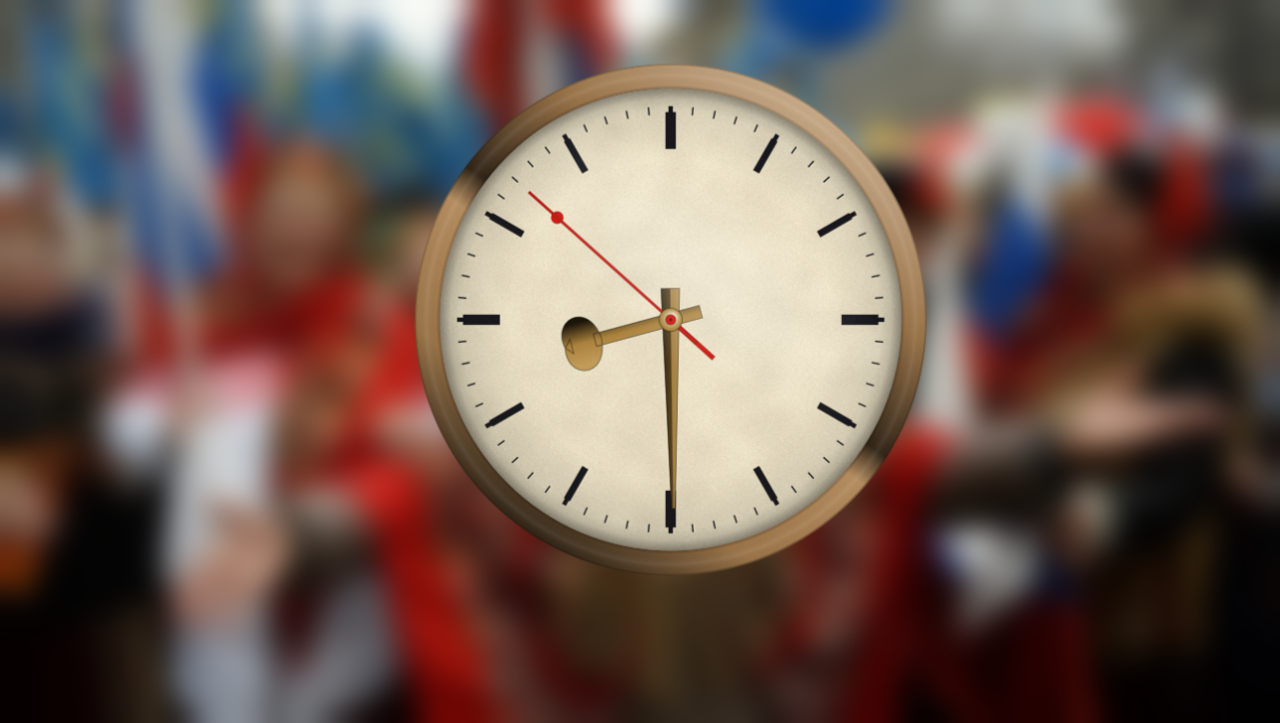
8:29:52
